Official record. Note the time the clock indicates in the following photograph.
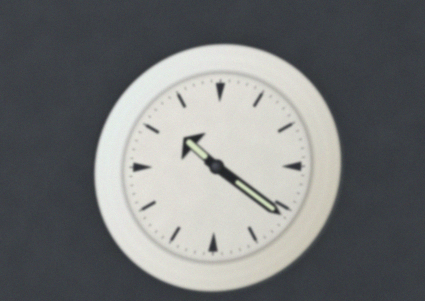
10:21
